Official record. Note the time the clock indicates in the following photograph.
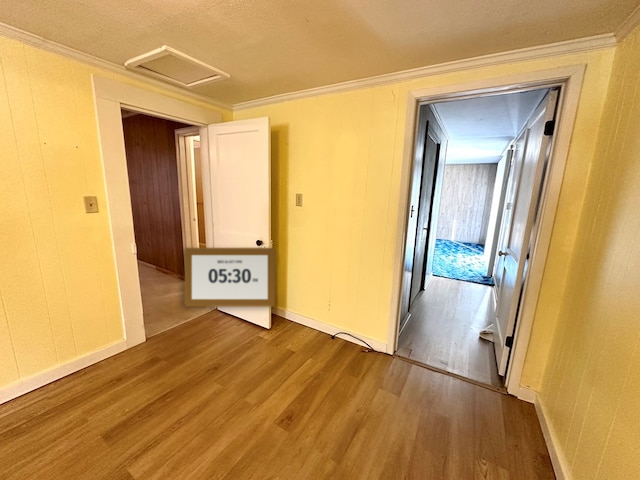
5:30
